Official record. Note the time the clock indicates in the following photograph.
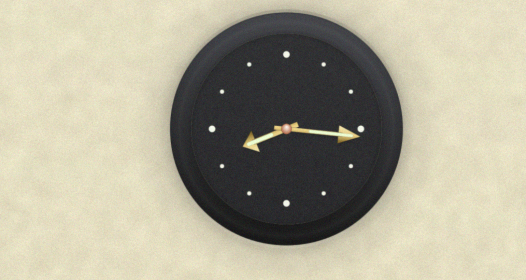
8:16
